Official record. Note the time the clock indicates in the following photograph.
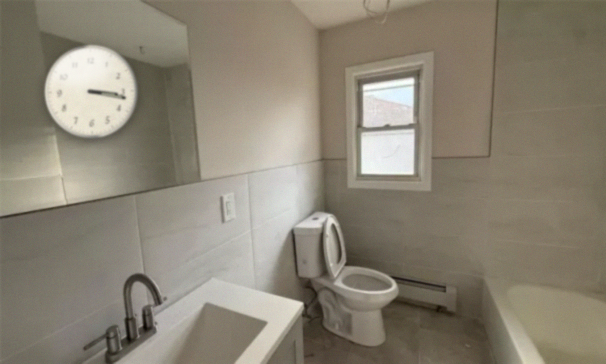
3:17
